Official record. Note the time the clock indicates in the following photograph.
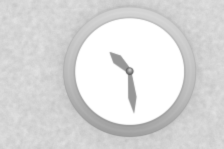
10:29
